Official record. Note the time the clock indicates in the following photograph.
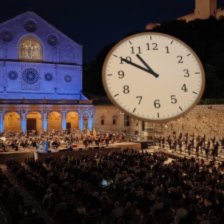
10:50
